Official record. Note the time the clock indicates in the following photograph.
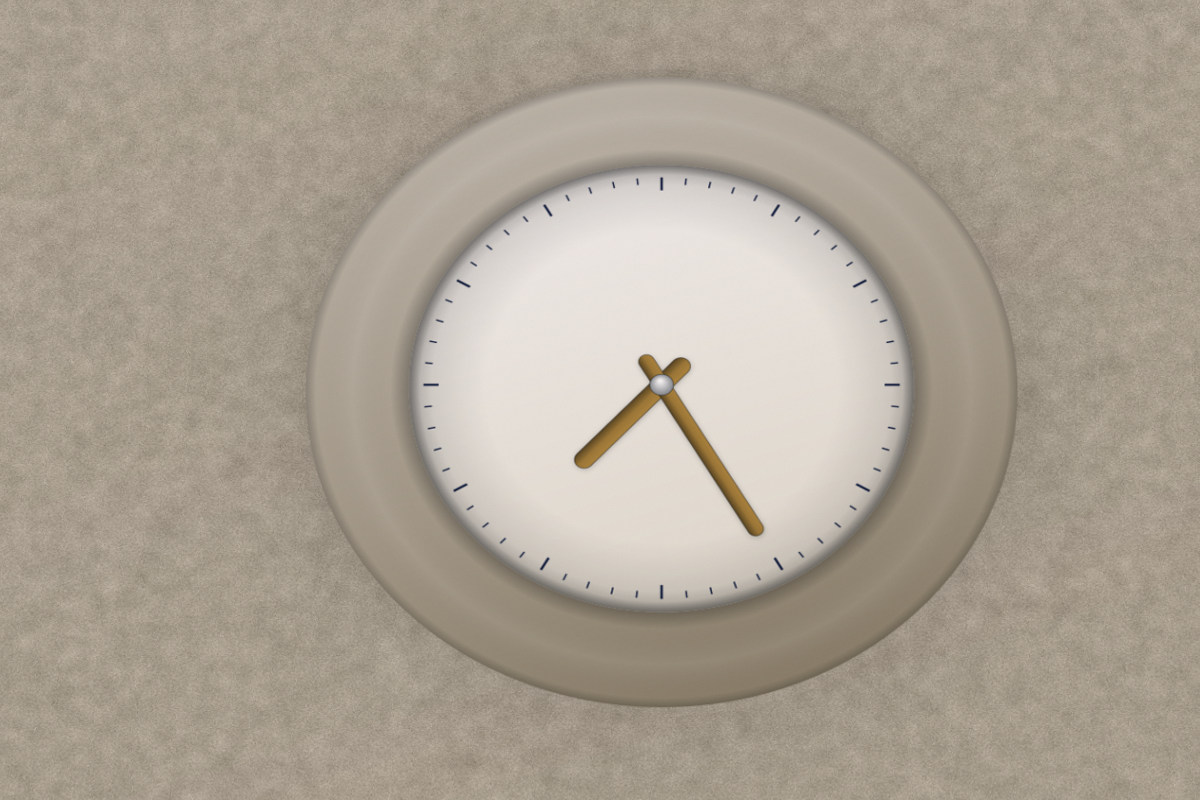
7:25
